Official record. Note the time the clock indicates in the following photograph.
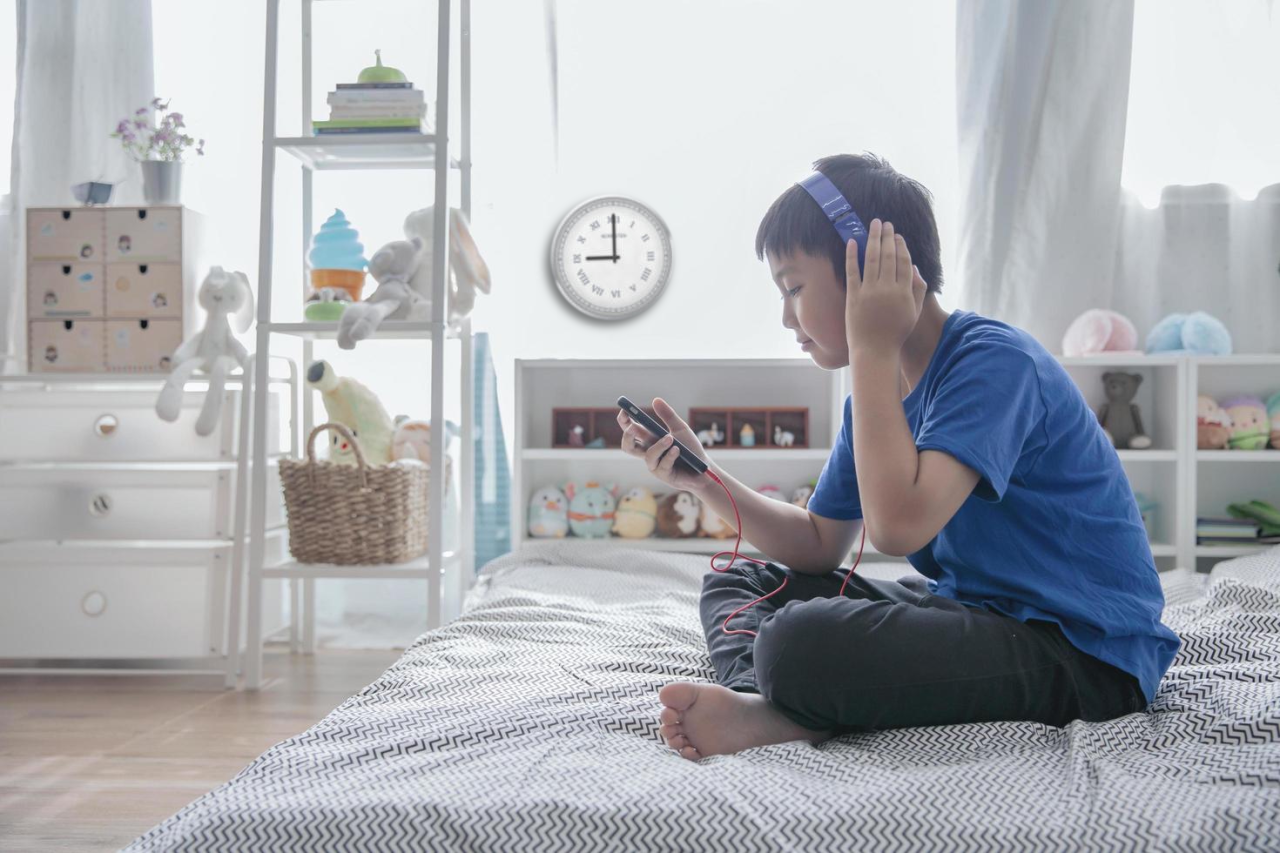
9:00
